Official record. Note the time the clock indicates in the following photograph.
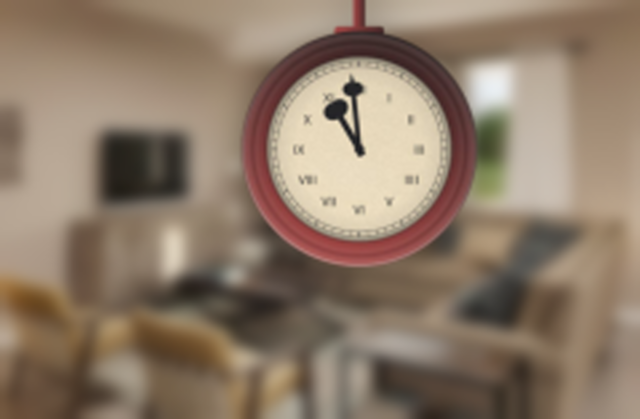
10:59
